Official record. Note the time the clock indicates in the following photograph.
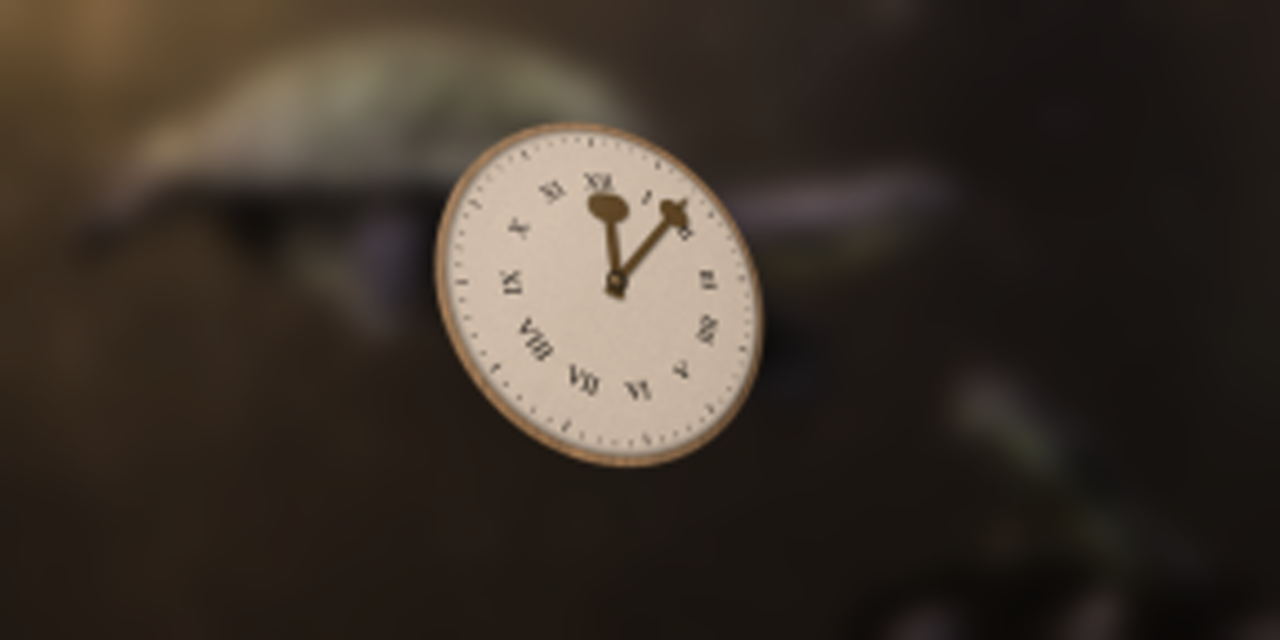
12:08
